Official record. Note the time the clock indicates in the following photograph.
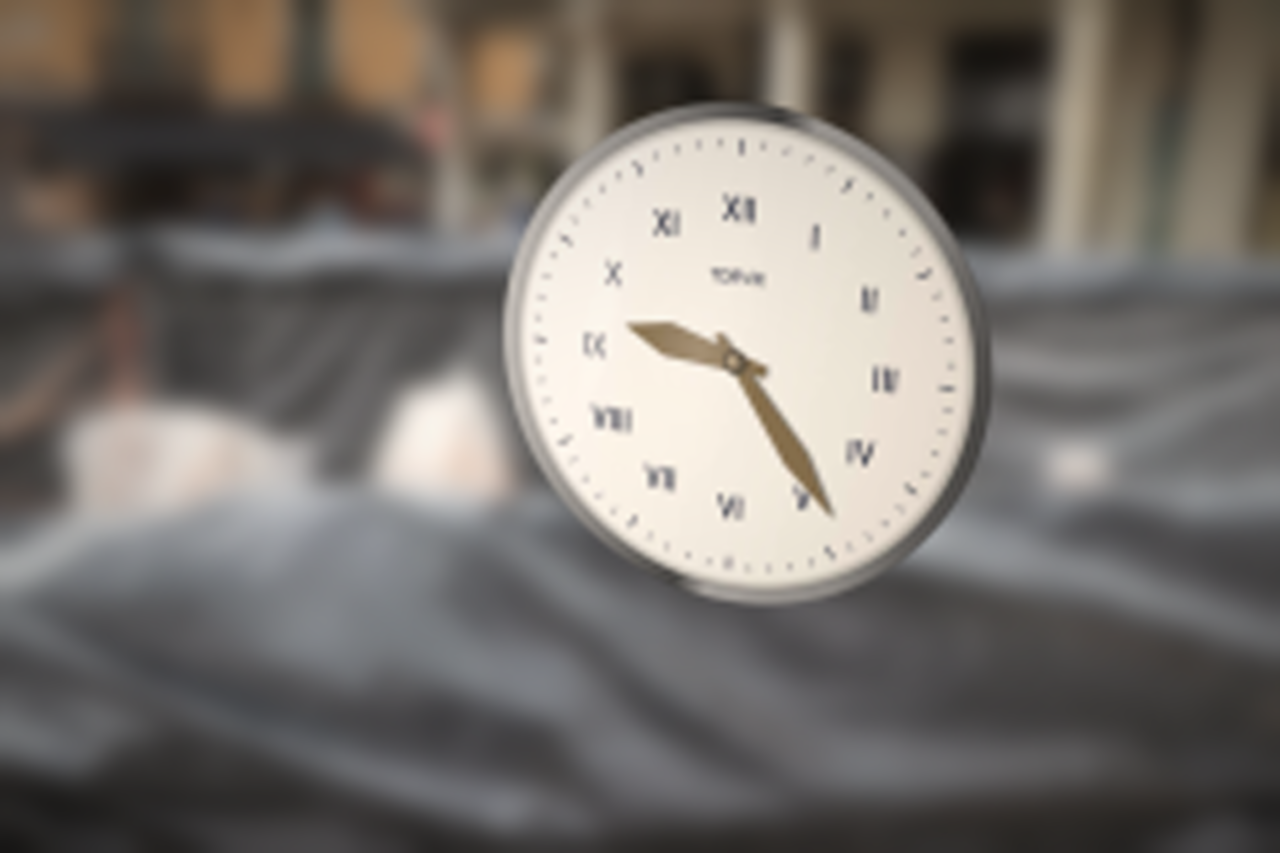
9:24
